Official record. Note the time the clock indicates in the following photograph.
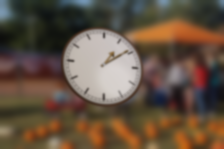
1:09
